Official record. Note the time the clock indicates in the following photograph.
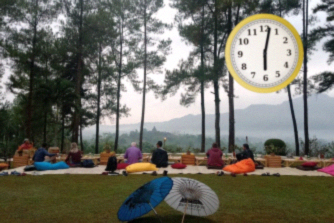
6:02
